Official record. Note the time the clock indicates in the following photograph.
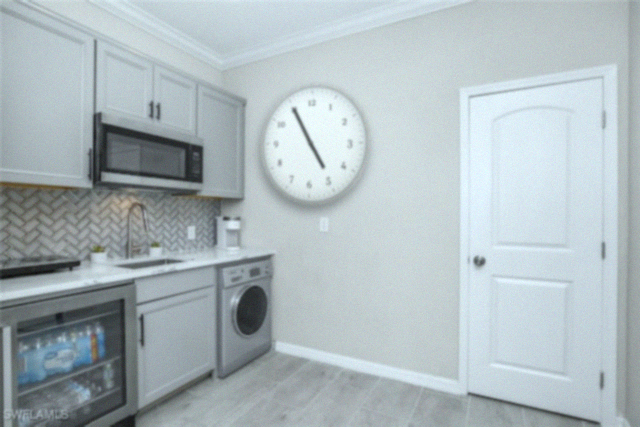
4:55
